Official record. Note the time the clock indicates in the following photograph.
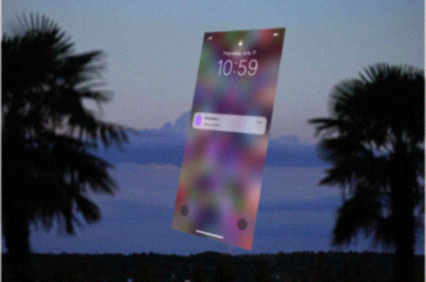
10:59
